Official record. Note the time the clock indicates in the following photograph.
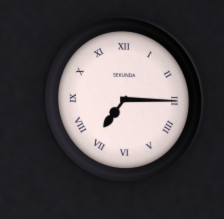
7:15
